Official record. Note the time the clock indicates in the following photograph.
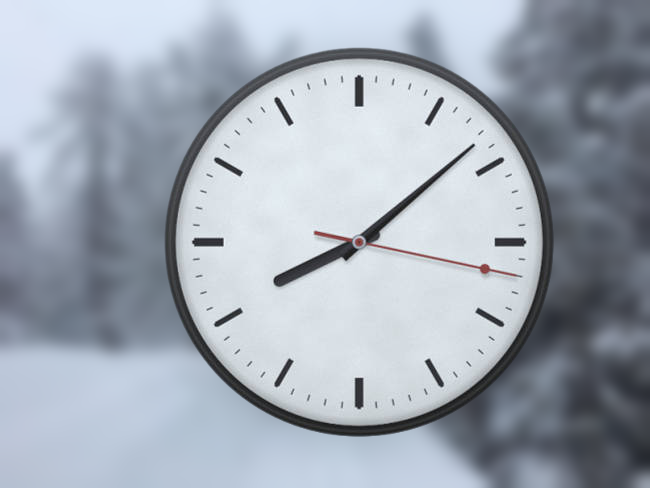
8:08:17
